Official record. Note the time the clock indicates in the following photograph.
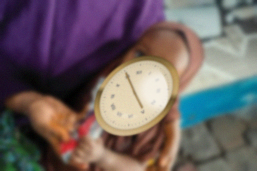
4:55
